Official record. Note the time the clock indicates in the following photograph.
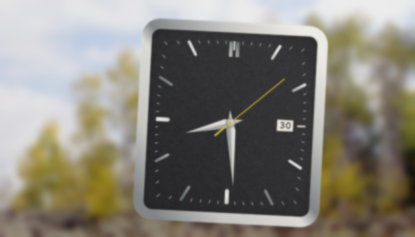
8:29:08
